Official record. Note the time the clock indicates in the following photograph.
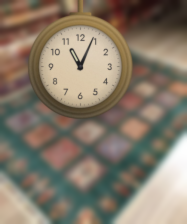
11:04
